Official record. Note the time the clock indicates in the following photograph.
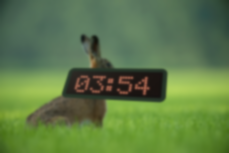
3:54
